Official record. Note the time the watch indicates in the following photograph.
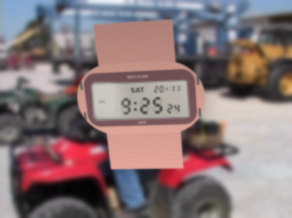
9:25
